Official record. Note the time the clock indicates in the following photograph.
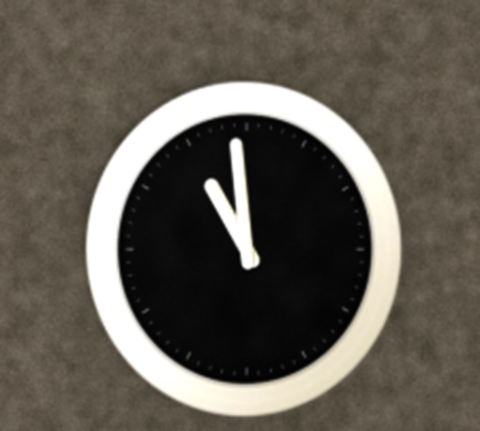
10:59
